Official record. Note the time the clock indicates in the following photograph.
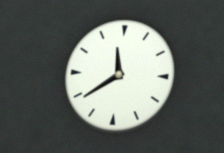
11:39
